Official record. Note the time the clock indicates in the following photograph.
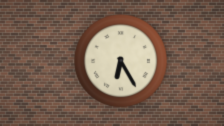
6:25
